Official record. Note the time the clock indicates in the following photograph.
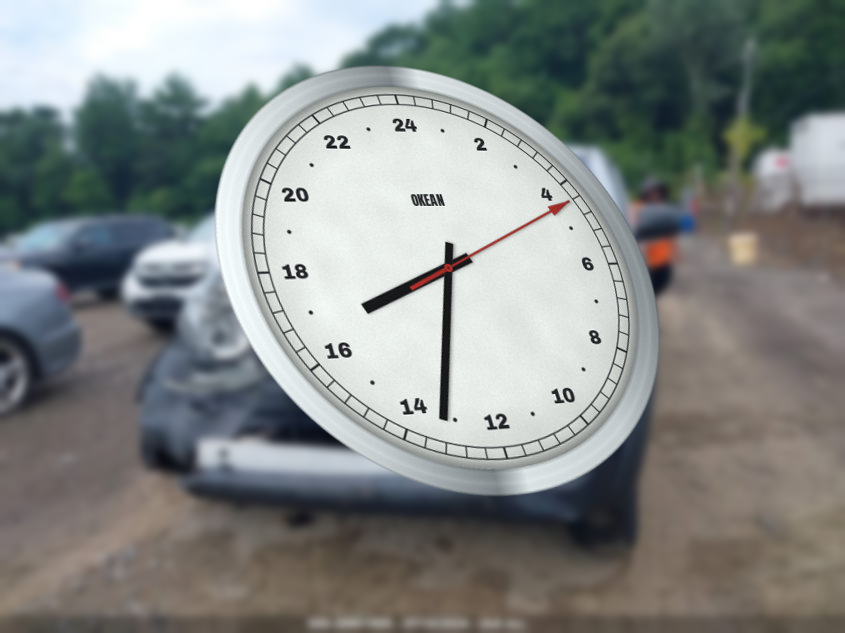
16:33:11
